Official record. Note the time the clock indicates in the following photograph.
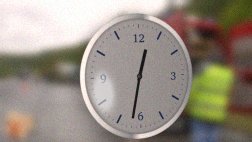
12:32
